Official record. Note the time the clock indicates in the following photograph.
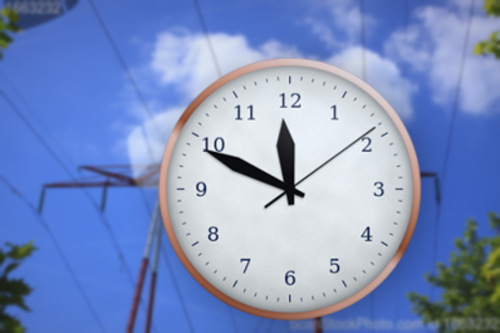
11:49:09
